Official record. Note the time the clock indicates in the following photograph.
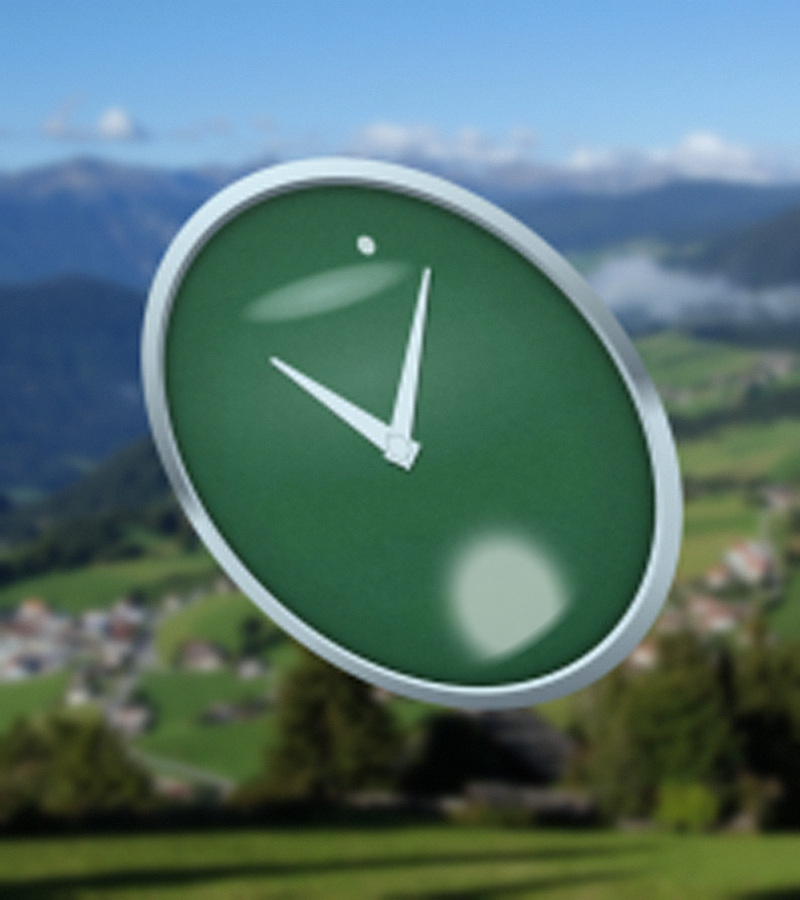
10:03
